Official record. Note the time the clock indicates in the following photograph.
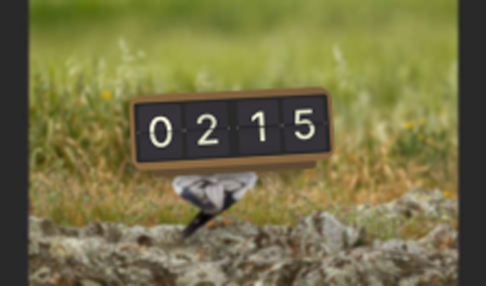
2:15
